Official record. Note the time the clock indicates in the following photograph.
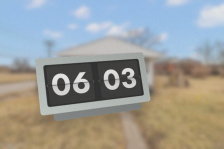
6:03
